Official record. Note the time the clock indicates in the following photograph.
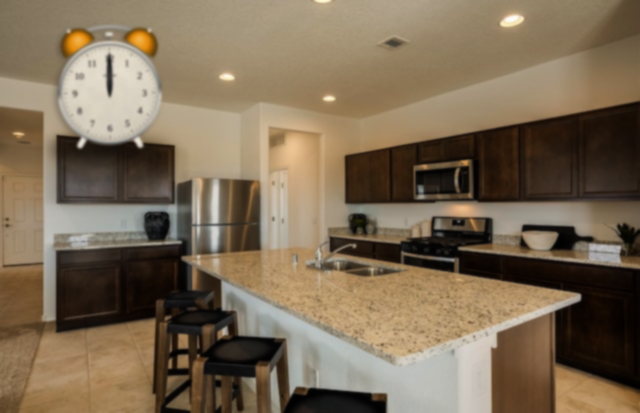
12:00
